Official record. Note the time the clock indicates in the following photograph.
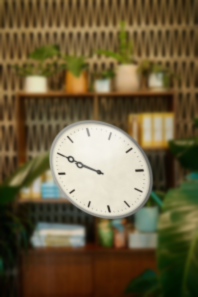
9:50
